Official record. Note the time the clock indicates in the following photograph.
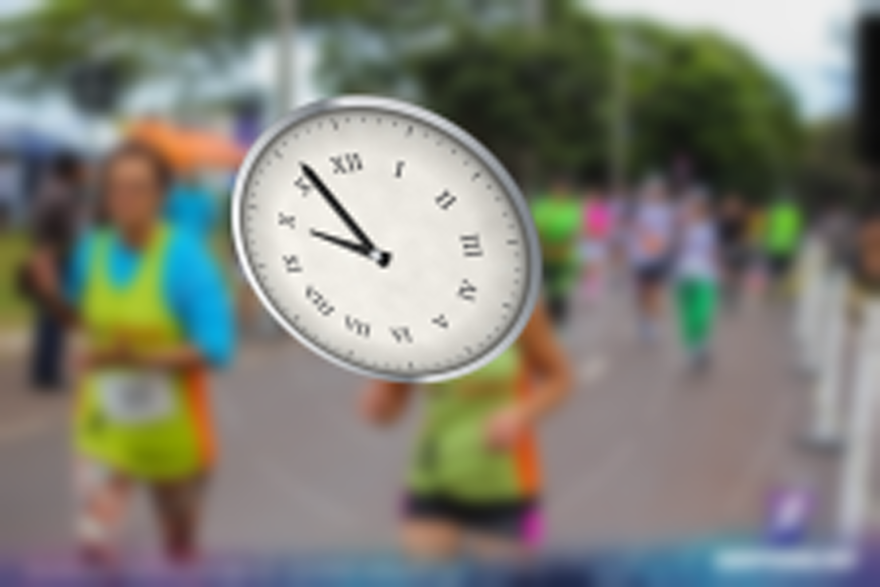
9:56
